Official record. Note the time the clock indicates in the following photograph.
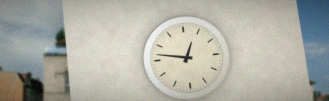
12:47
